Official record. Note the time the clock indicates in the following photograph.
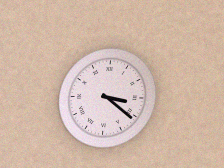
3:21
